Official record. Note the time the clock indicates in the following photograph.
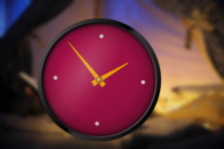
1:53
